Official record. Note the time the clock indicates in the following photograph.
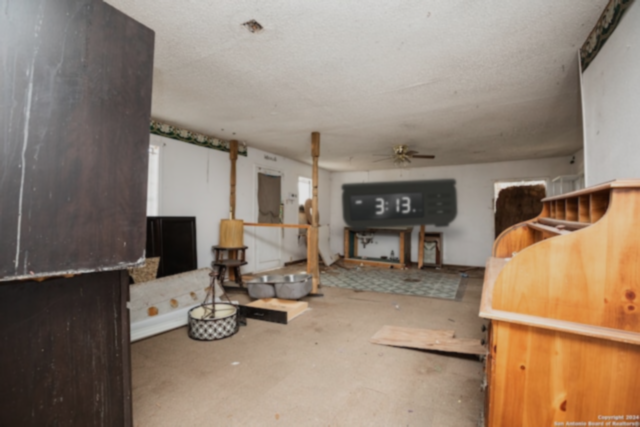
3:13
